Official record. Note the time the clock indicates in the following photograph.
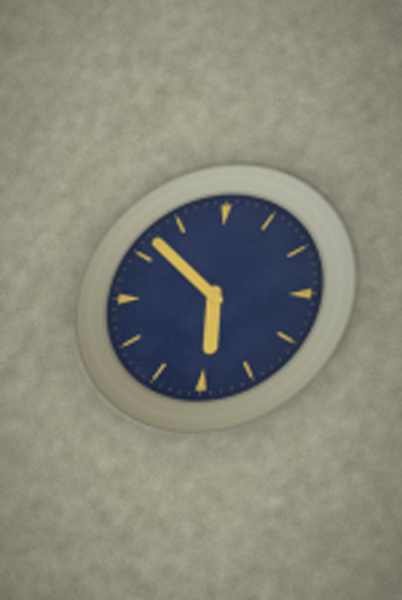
5:52
